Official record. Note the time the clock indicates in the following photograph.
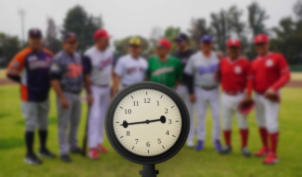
2:44
